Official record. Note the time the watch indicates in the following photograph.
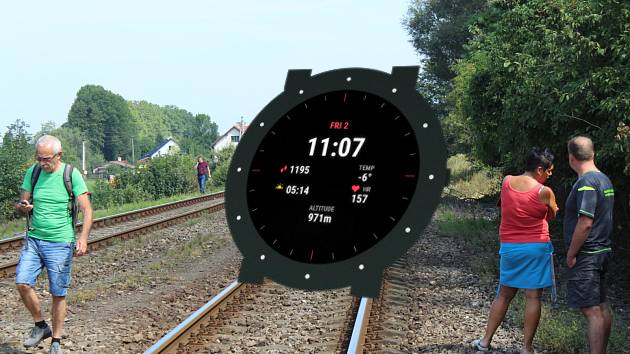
11:07
